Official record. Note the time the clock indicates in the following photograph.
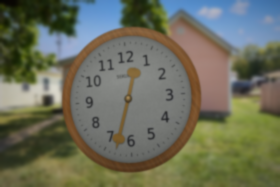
12:33
